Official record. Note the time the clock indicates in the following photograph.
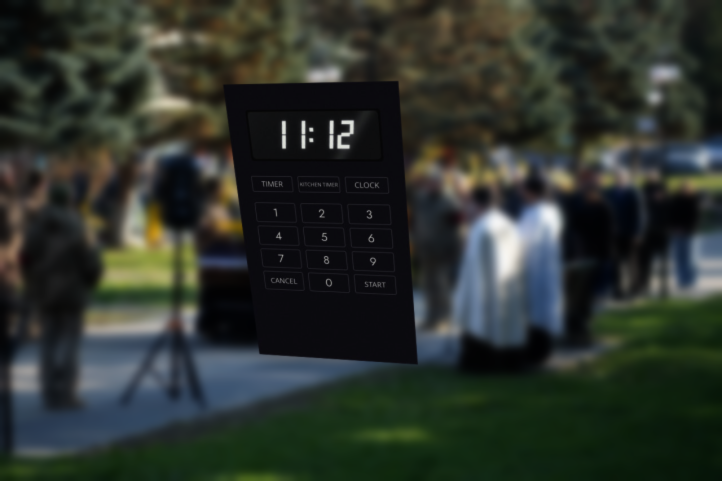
11:12
